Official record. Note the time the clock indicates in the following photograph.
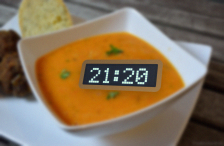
21:20
